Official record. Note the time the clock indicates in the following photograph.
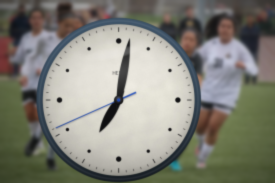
7:01:41
